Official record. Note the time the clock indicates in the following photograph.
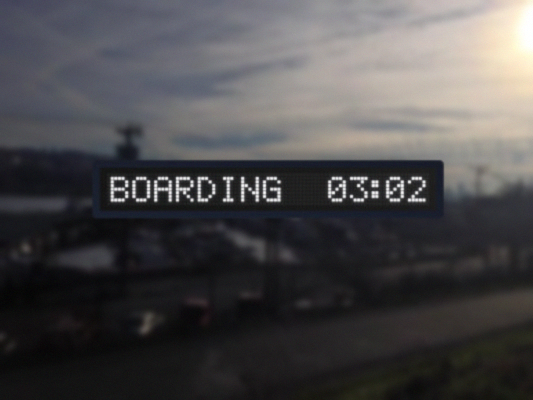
3:02
